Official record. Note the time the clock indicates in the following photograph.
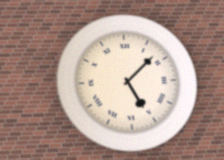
5:08
